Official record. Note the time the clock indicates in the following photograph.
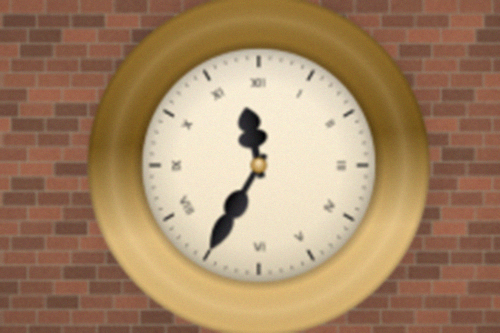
11:35
